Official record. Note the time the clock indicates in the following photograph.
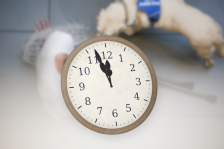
11:57
